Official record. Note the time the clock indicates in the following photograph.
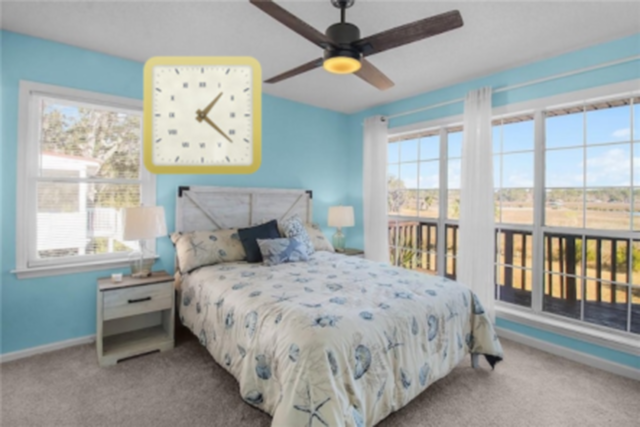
1:22
